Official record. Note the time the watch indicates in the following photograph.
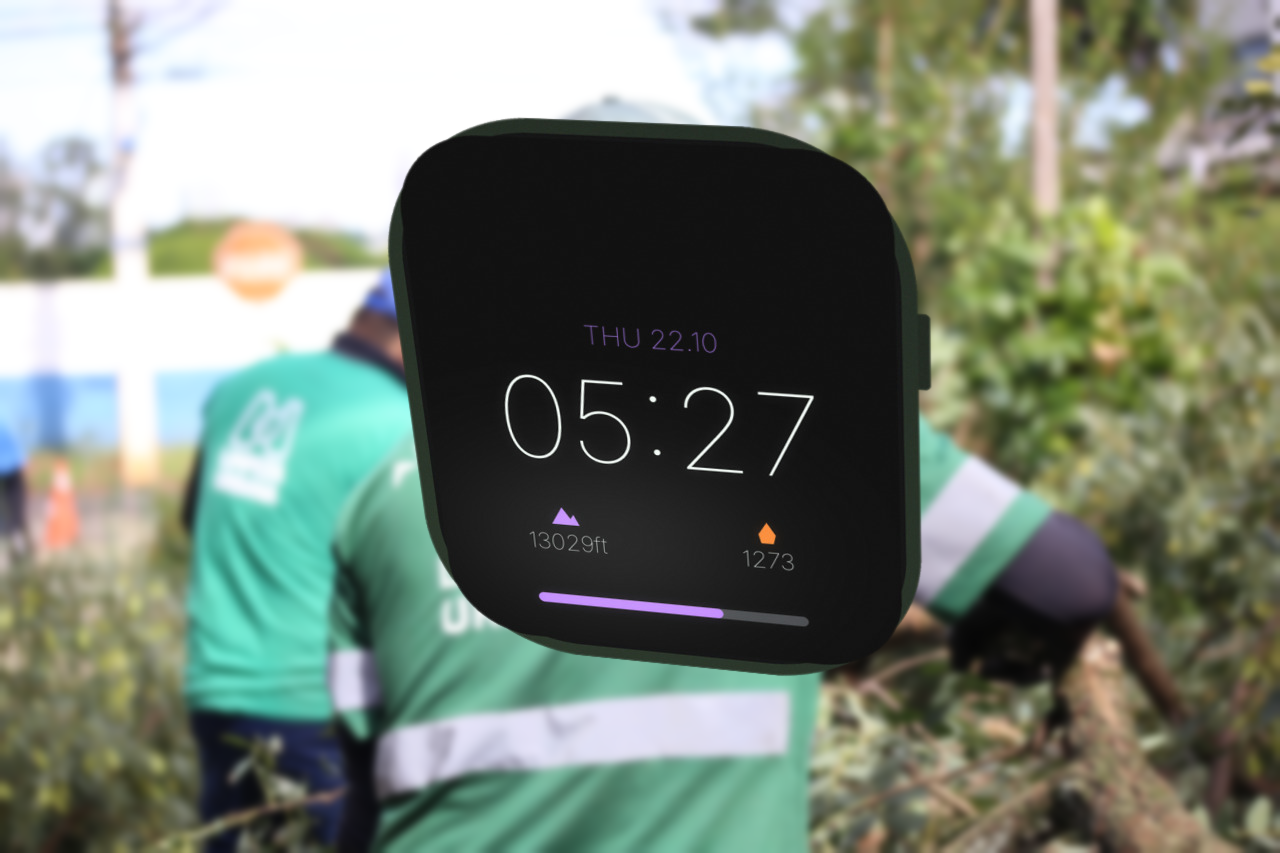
5:27
